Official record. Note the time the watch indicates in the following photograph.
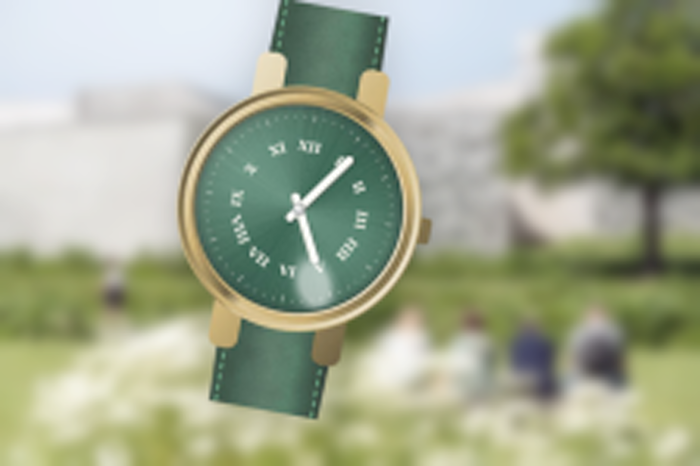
5:06
